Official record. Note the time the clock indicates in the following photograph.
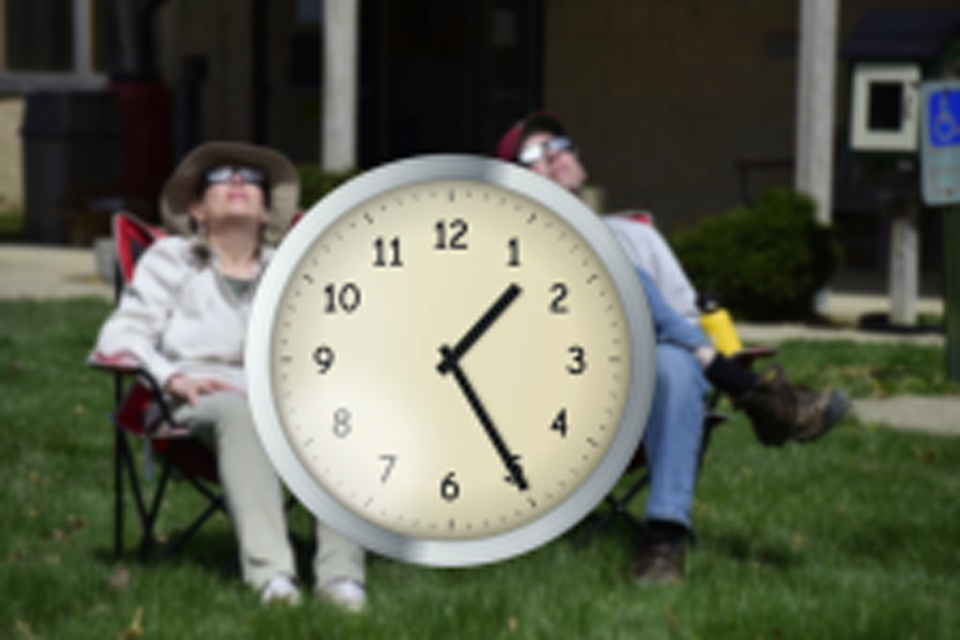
1:25
